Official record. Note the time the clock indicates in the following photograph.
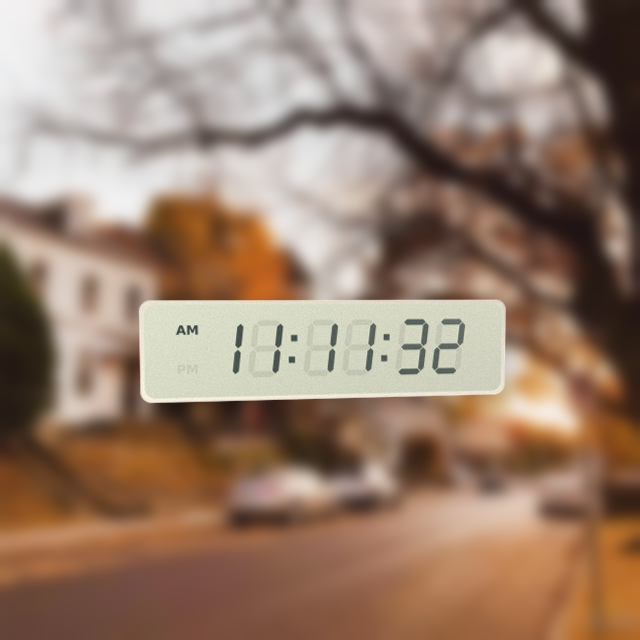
11:11:32
